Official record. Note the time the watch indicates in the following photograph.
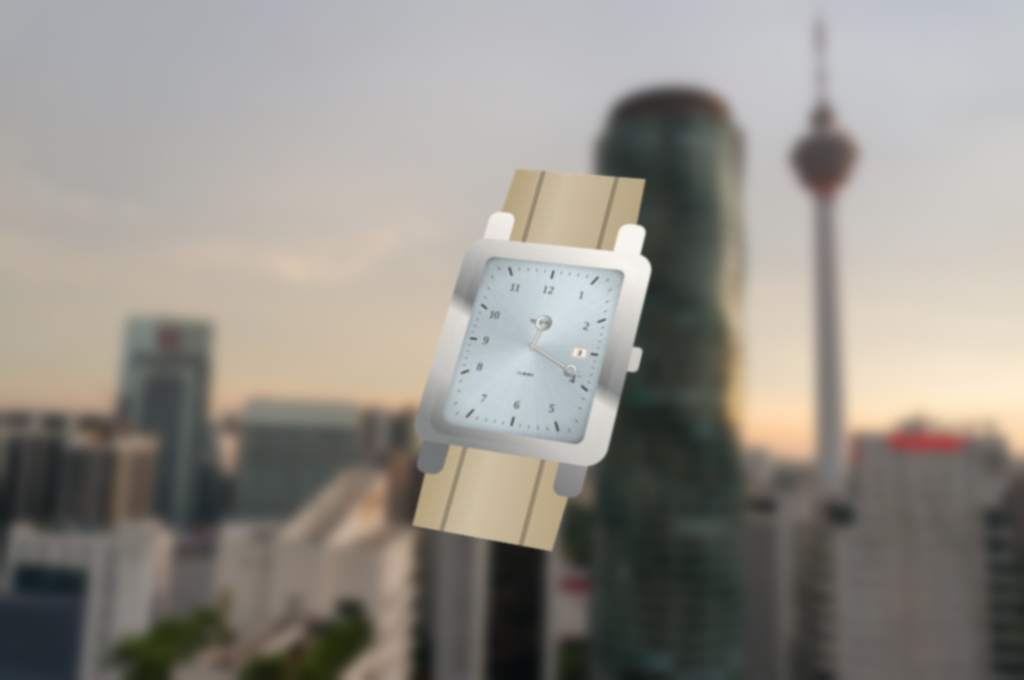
12:19
